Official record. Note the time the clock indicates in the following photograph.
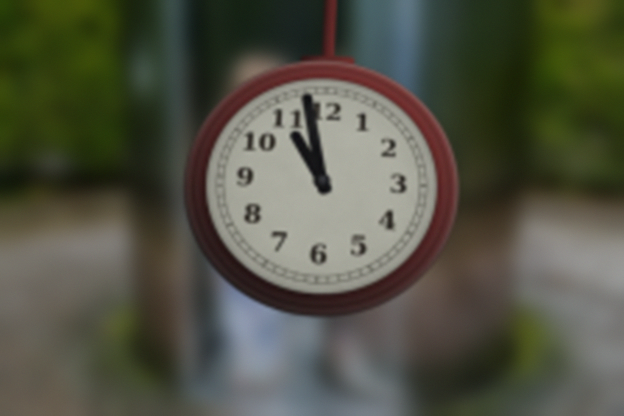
10:58
